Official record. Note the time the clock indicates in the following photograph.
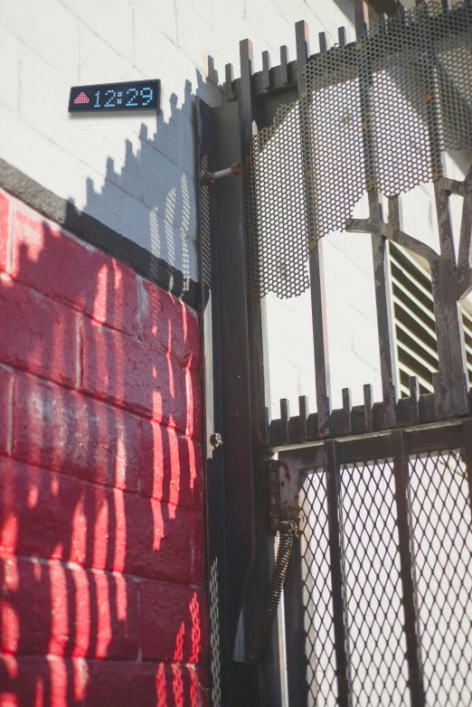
12:29
